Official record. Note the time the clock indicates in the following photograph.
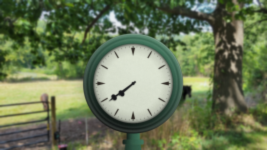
7:39
